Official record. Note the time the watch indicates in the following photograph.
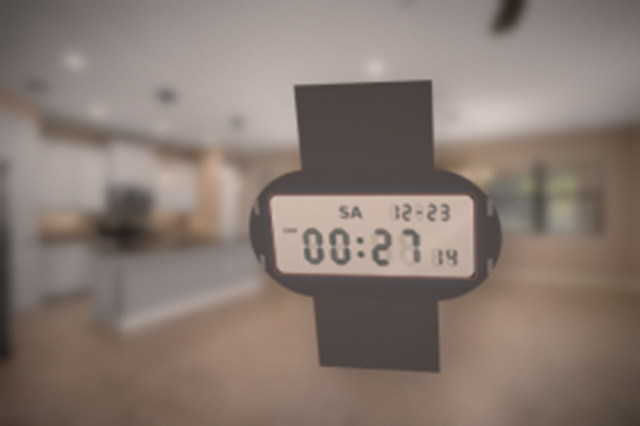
0:27:14
